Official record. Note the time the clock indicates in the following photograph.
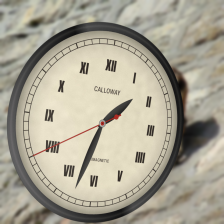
1:32:40
